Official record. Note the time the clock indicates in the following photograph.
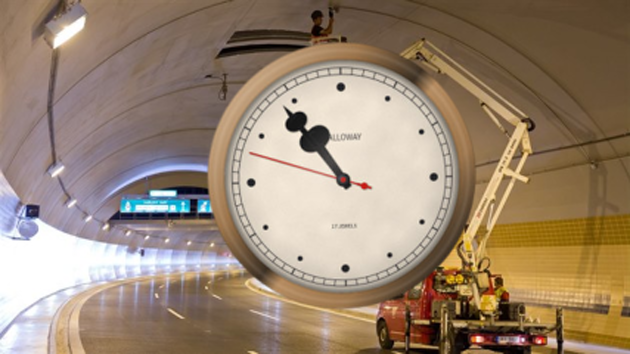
10:53:48
